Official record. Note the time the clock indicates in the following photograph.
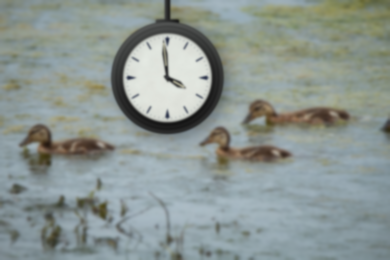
3:59
